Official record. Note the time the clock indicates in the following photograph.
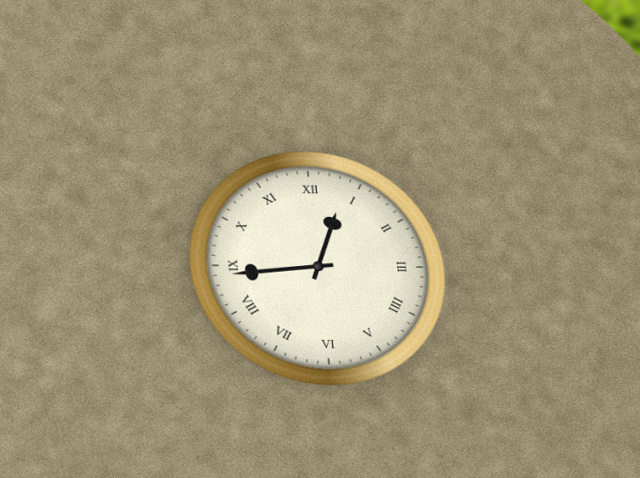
12:44
